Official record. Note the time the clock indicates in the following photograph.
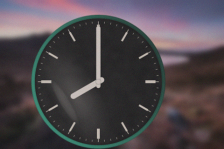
8:00
